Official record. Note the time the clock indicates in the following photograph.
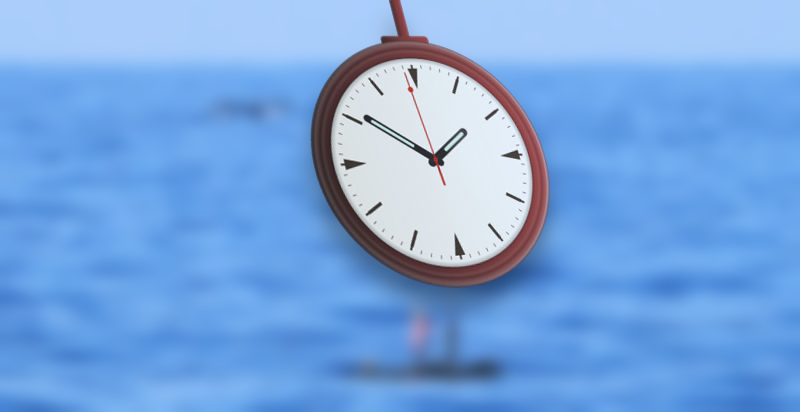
1:50:59
